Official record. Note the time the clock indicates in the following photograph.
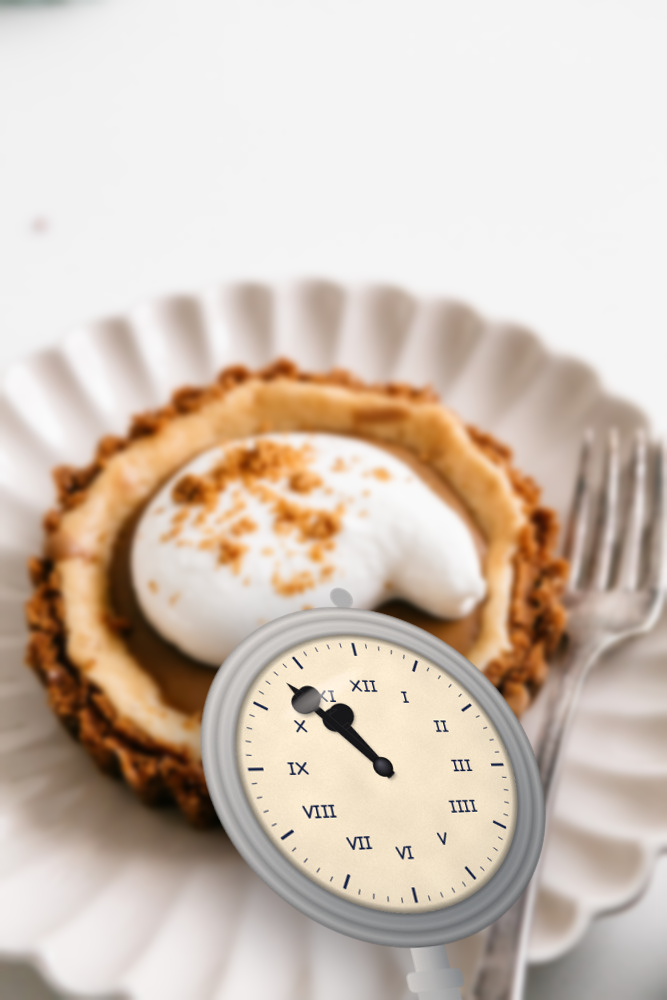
10:53
